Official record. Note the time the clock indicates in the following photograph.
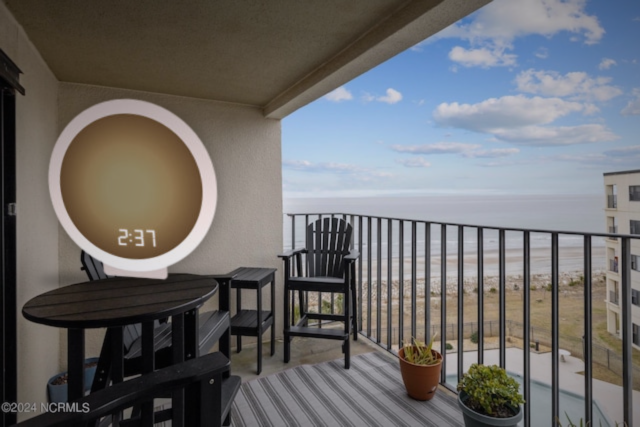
2:37
